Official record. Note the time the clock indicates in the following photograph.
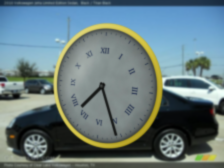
7:26
